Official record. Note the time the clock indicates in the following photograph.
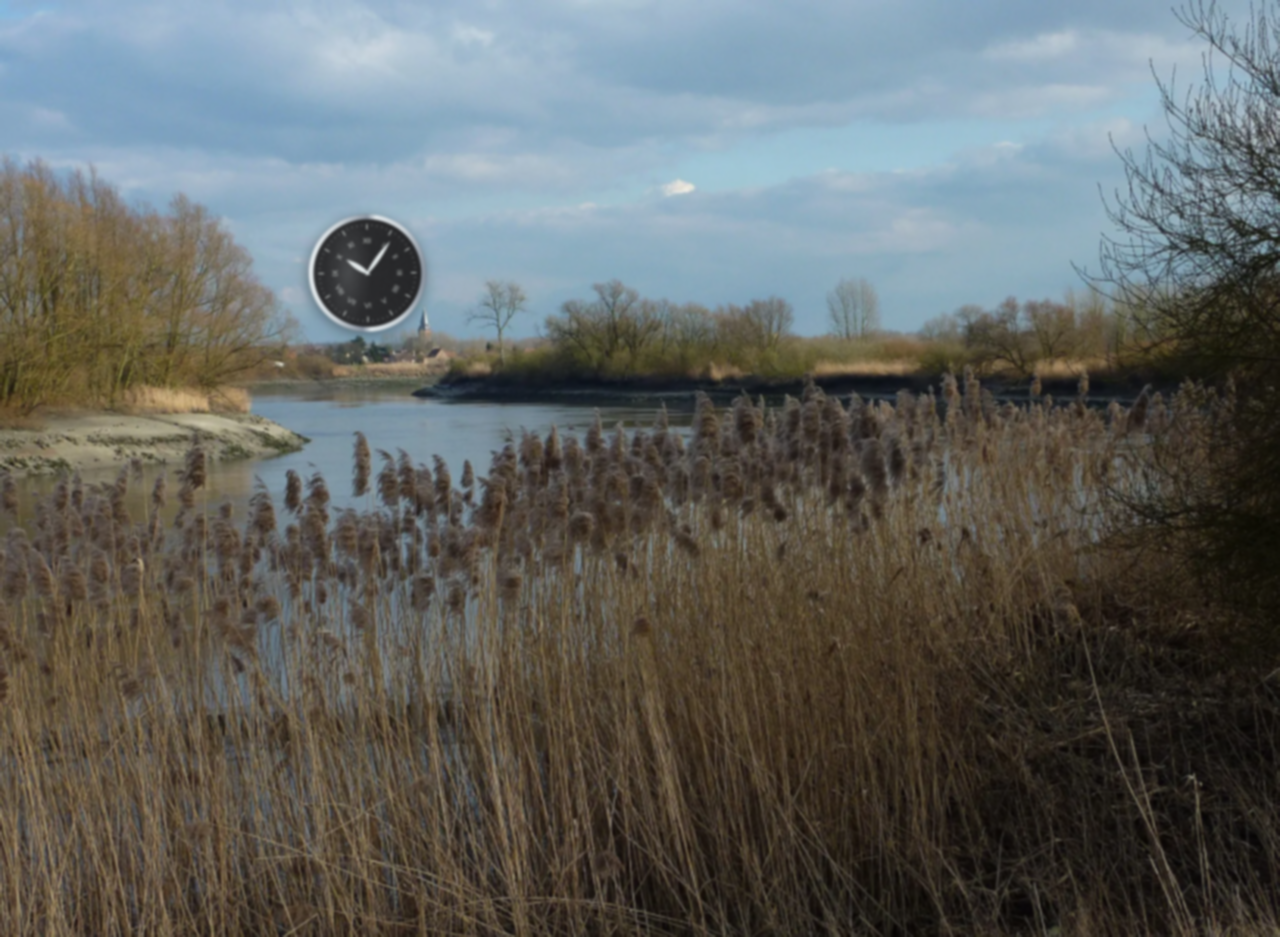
10:06
